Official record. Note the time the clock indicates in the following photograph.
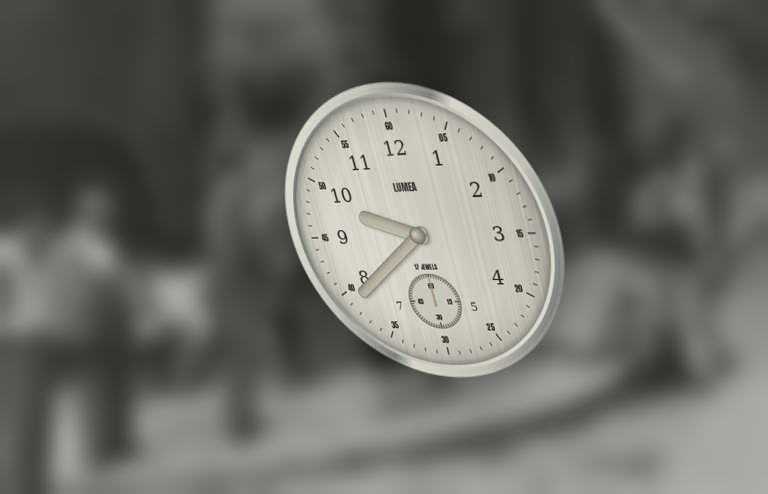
9:39
